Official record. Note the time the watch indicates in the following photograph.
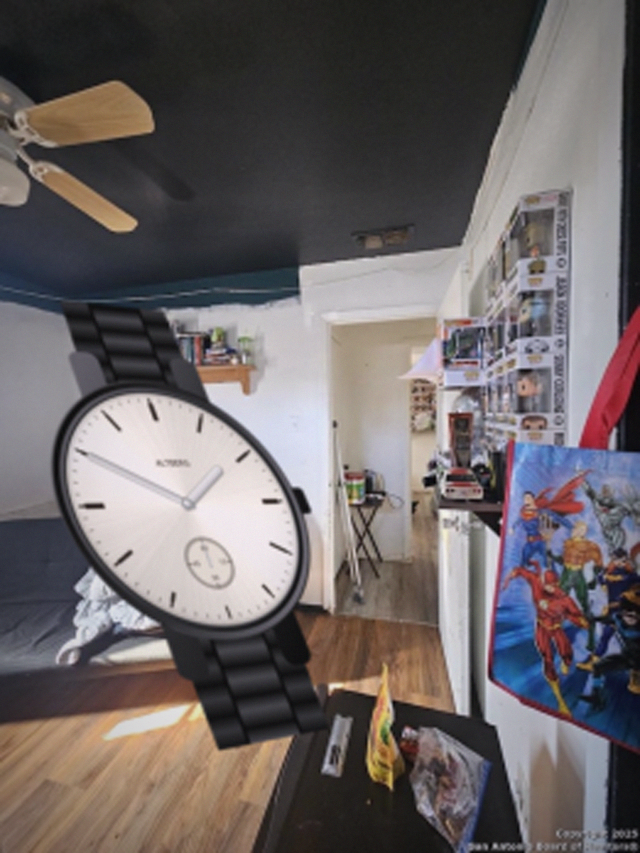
1:50
